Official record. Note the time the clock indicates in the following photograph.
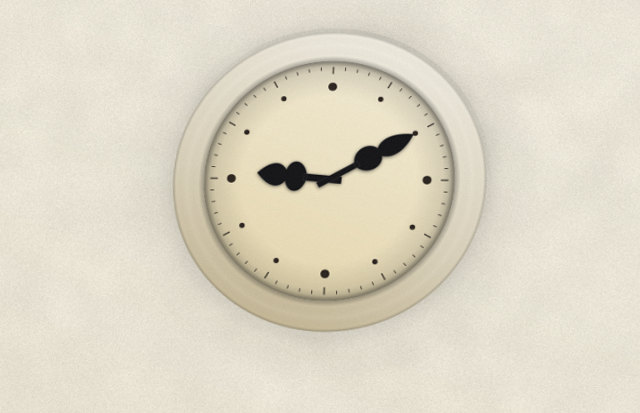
9:10
